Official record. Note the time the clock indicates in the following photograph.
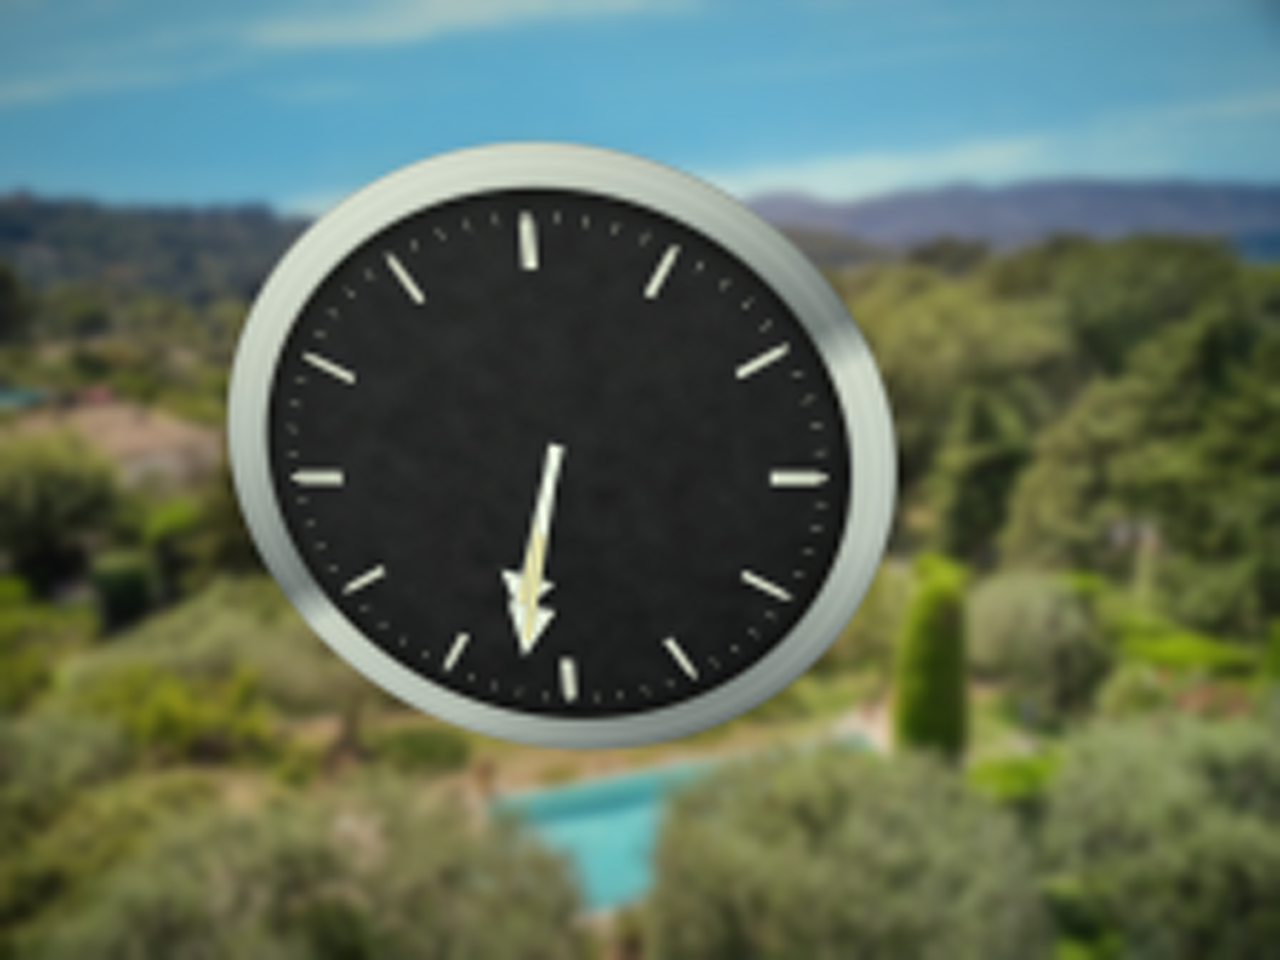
6:32
